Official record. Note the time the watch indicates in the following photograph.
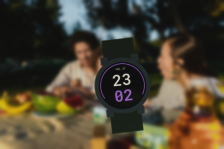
23:02
